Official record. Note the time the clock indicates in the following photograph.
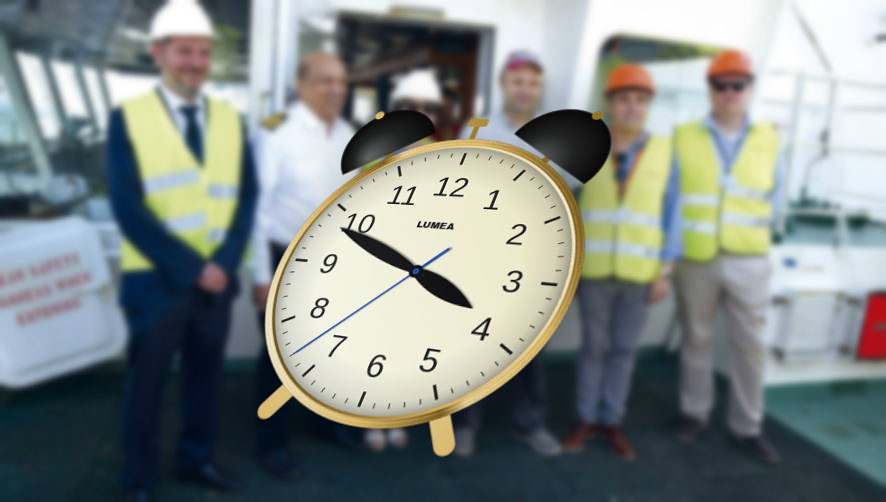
3:48:37
